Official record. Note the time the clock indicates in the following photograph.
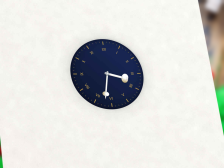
3:32
